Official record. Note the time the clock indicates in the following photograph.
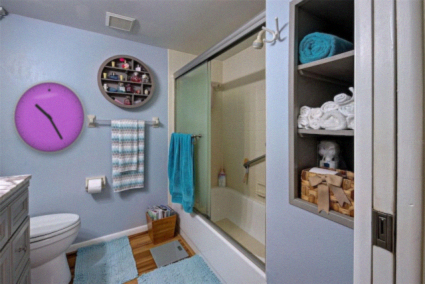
10:25
